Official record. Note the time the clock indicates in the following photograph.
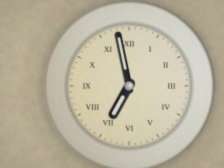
6:58
